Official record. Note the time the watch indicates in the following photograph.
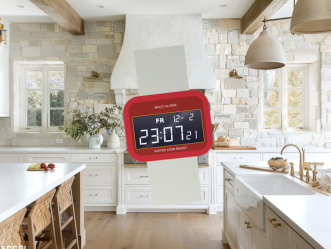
23:07:21
